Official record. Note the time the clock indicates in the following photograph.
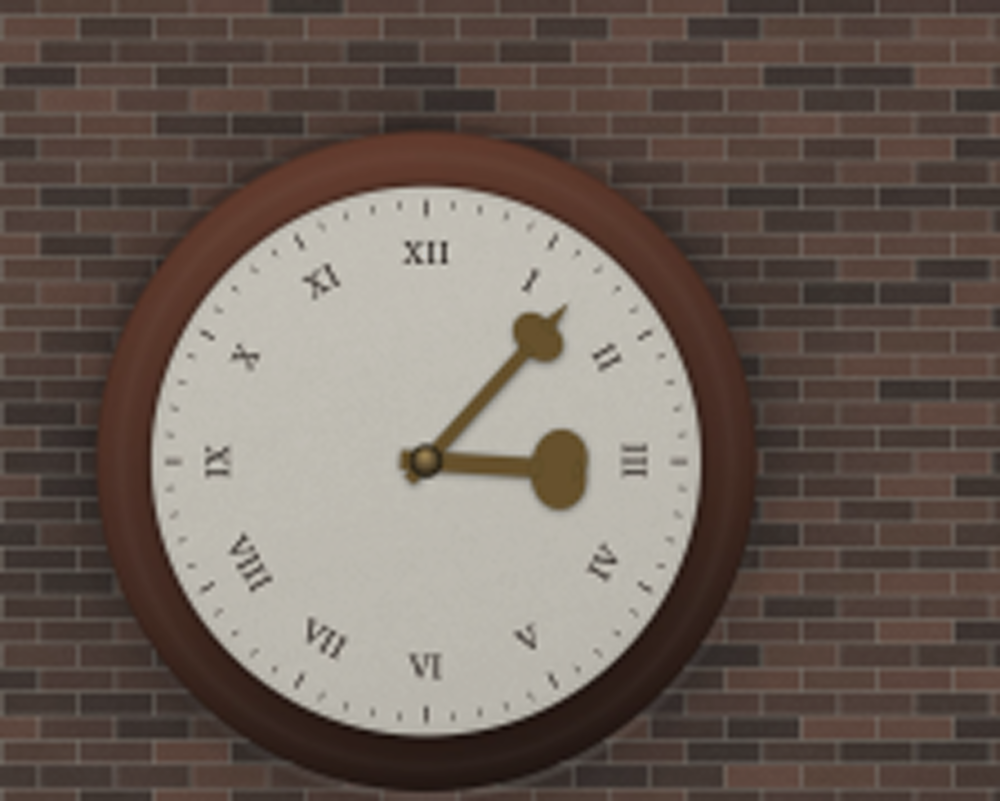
3:07
